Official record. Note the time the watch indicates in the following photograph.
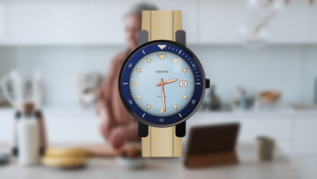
2:29
